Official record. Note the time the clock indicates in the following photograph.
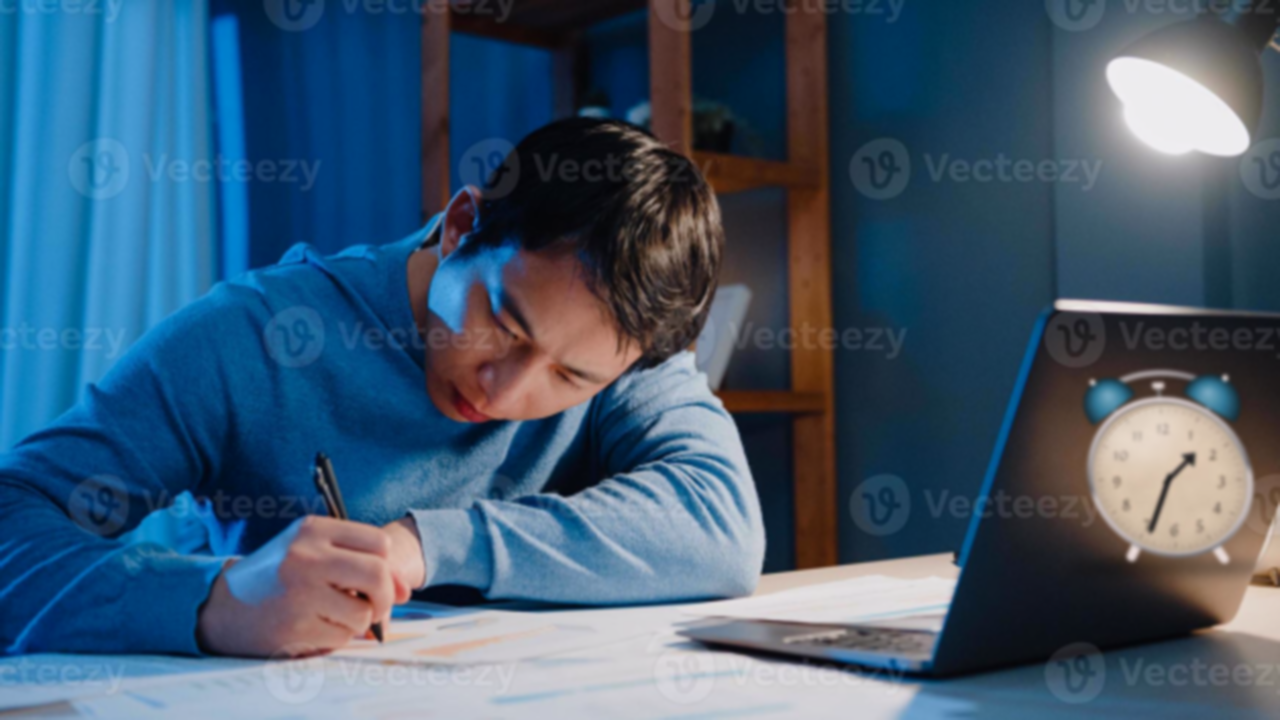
1:34
